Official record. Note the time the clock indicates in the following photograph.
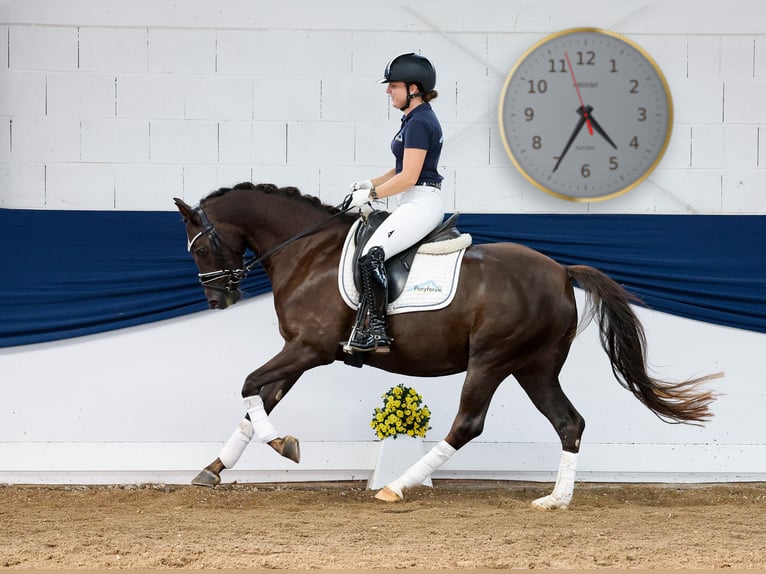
4:34:57
